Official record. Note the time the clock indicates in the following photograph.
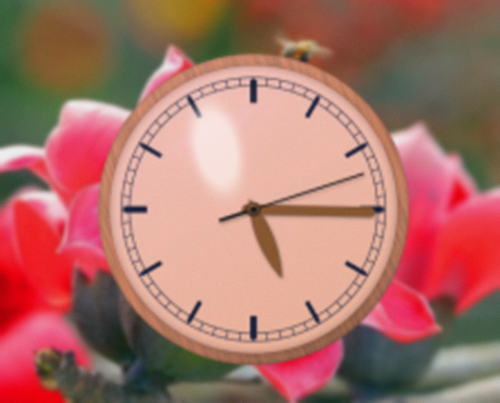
5:15:12
